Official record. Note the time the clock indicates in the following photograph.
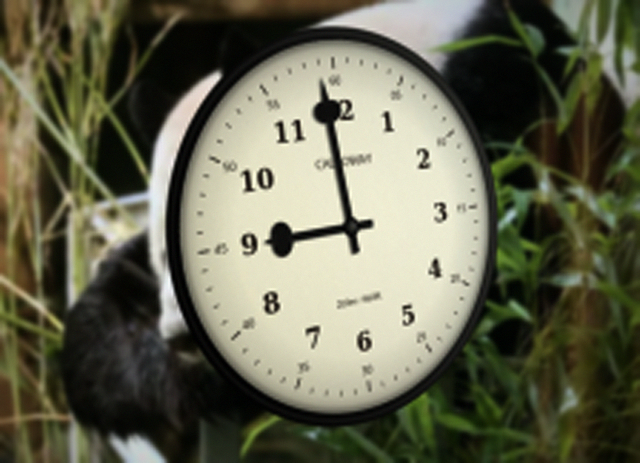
8:59
